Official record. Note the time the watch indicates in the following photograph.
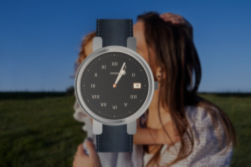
1:04
